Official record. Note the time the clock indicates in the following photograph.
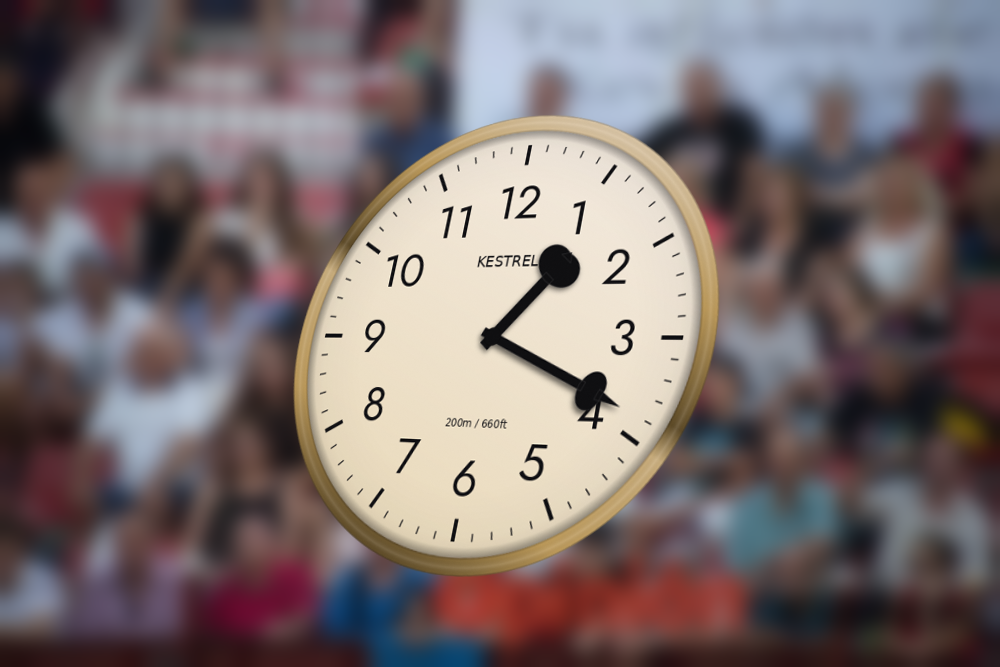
1:19
